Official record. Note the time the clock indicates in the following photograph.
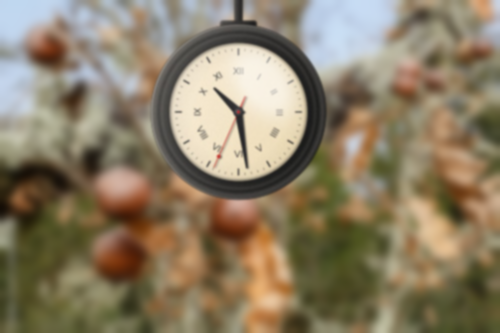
10:28:34
